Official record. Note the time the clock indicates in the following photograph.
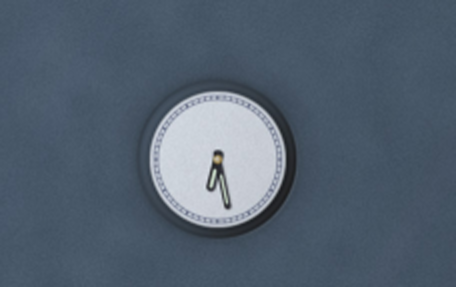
6:28
